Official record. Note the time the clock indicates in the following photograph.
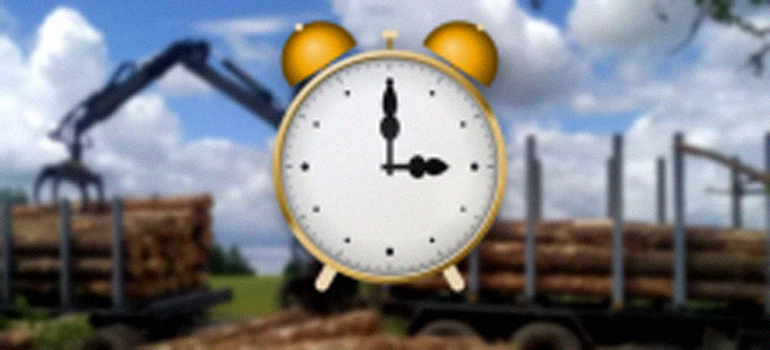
3:00
